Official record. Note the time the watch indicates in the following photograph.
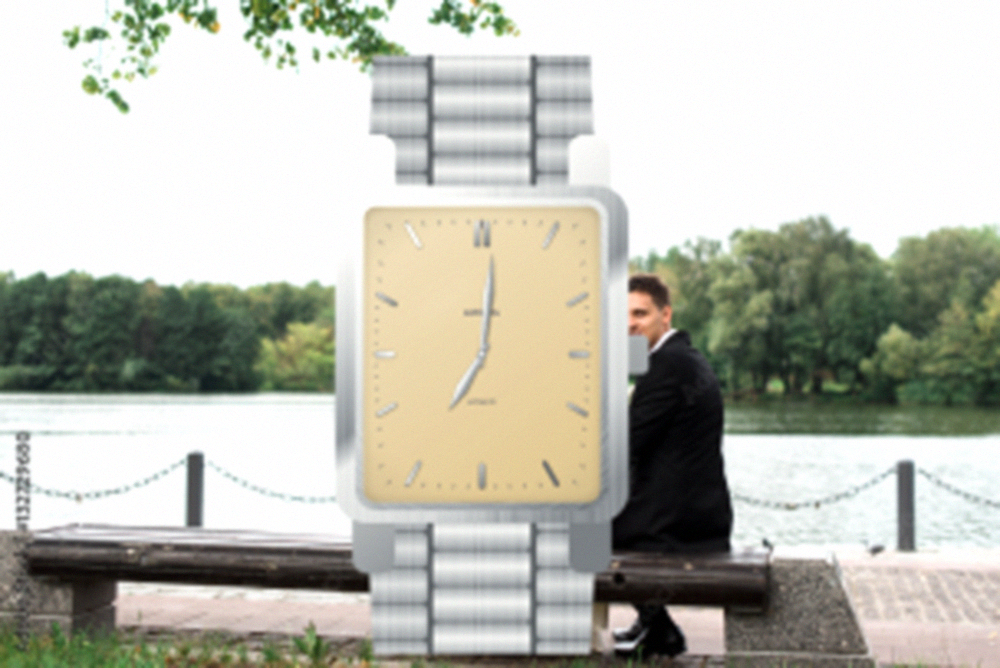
7:01
